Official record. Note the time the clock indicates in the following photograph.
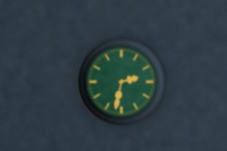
2:32
